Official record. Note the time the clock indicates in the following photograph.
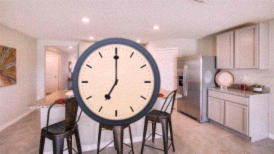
7:00
